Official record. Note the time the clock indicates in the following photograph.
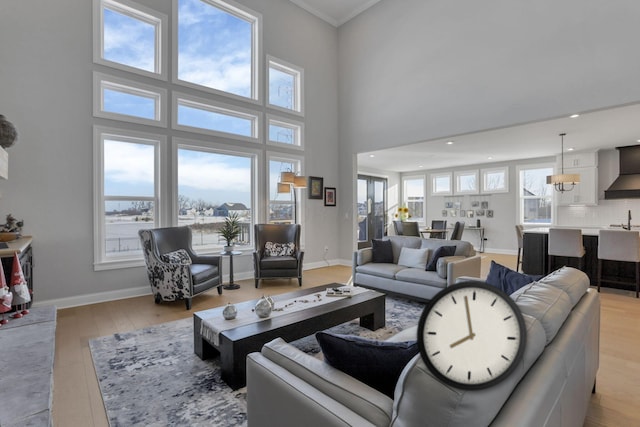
7:58
